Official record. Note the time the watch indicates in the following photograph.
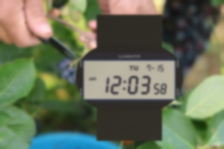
12:03:58
